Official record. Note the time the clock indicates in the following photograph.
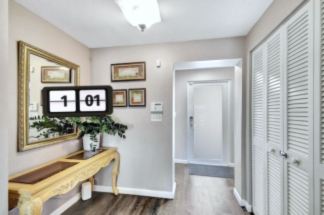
1:01
